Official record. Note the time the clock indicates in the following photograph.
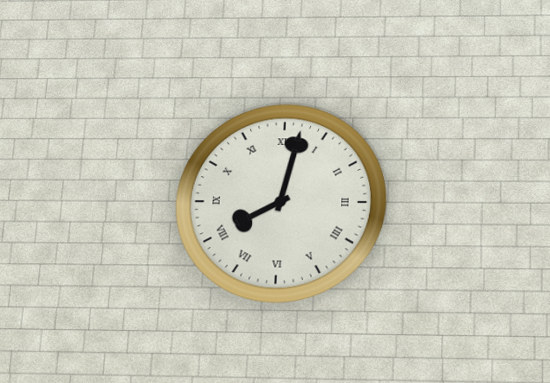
8:02
